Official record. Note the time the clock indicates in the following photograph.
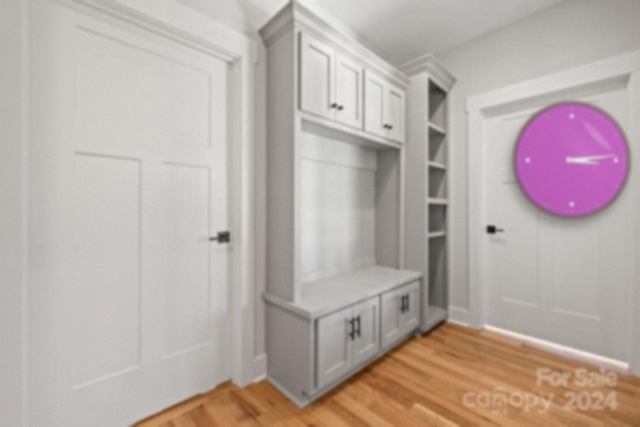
3:14
